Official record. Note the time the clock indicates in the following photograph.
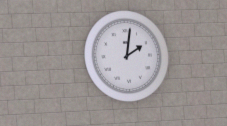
2:02
